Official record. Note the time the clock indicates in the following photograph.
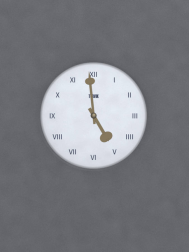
4:59
